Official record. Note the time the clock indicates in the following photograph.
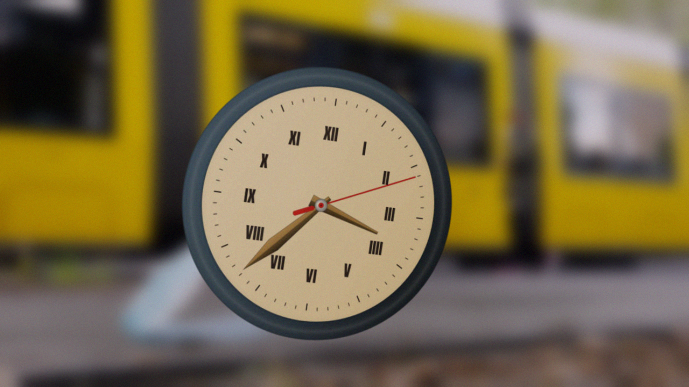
3:37:11
